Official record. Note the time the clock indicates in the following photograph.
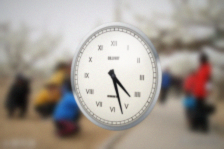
4:27
